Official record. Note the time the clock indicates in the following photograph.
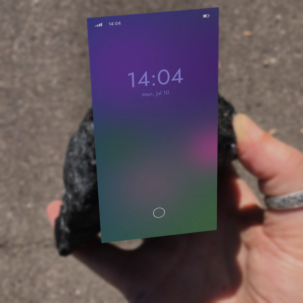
14:04
